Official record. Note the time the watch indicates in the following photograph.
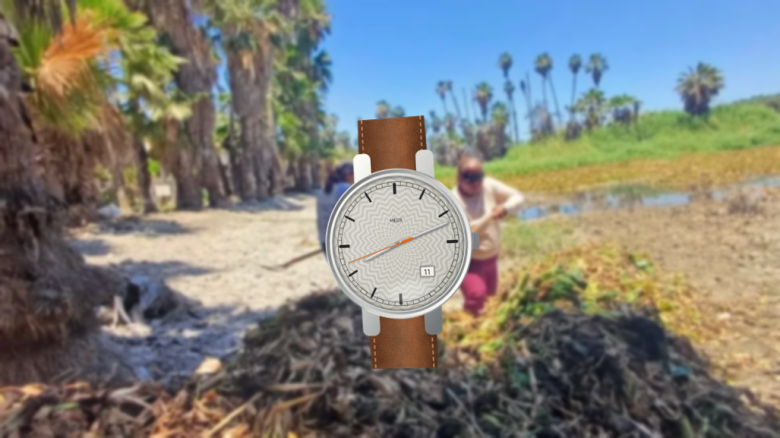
8:11:42
